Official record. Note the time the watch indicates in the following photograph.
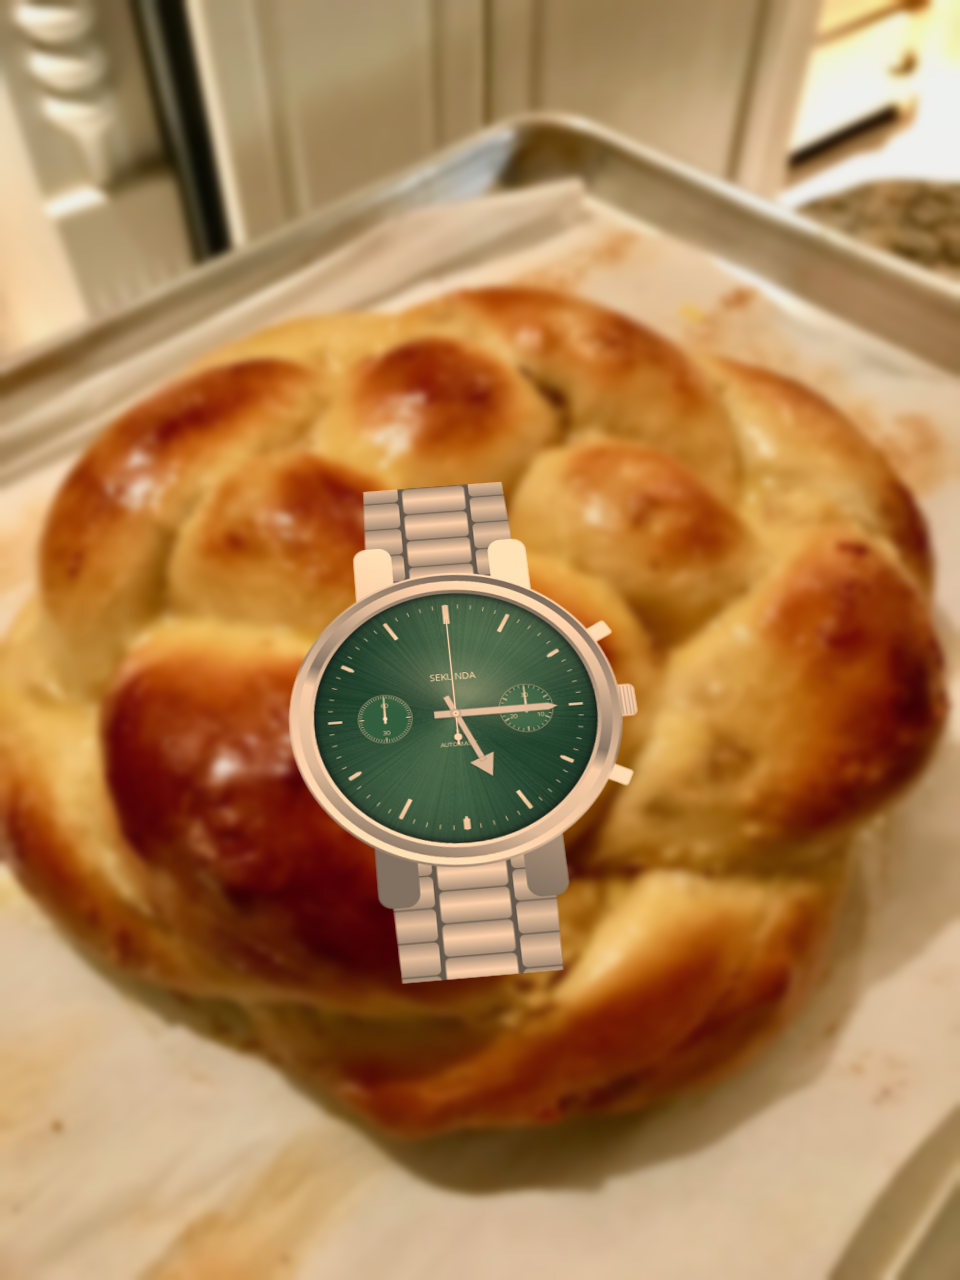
5:15
